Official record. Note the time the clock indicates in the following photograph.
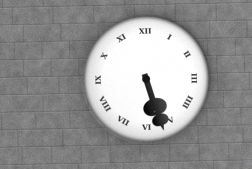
5:27
